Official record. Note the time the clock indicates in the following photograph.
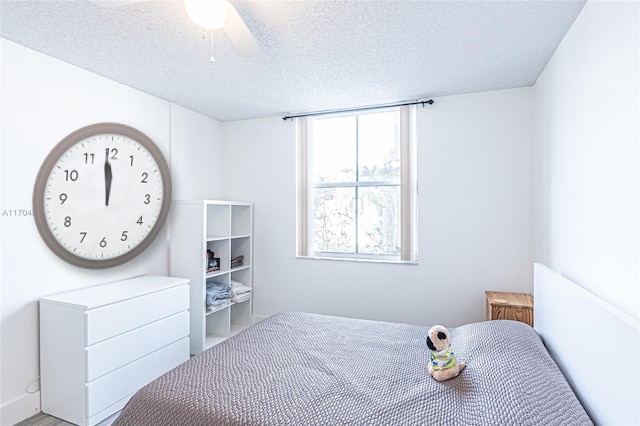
11:59
